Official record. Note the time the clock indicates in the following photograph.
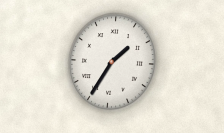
1:35
